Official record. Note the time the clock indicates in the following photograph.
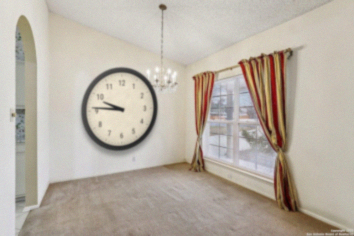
9:46
